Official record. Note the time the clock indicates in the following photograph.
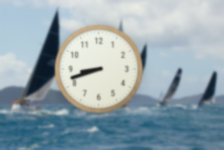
8:42
